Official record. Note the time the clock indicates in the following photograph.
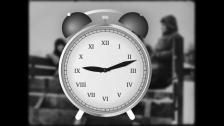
9:12
